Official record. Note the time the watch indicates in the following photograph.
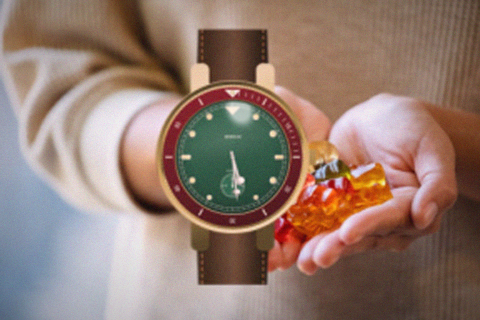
5:29
